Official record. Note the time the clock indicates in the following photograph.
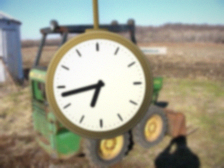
6:43
